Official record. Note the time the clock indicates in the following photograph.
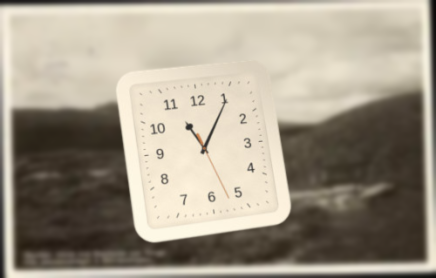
11:05:27
